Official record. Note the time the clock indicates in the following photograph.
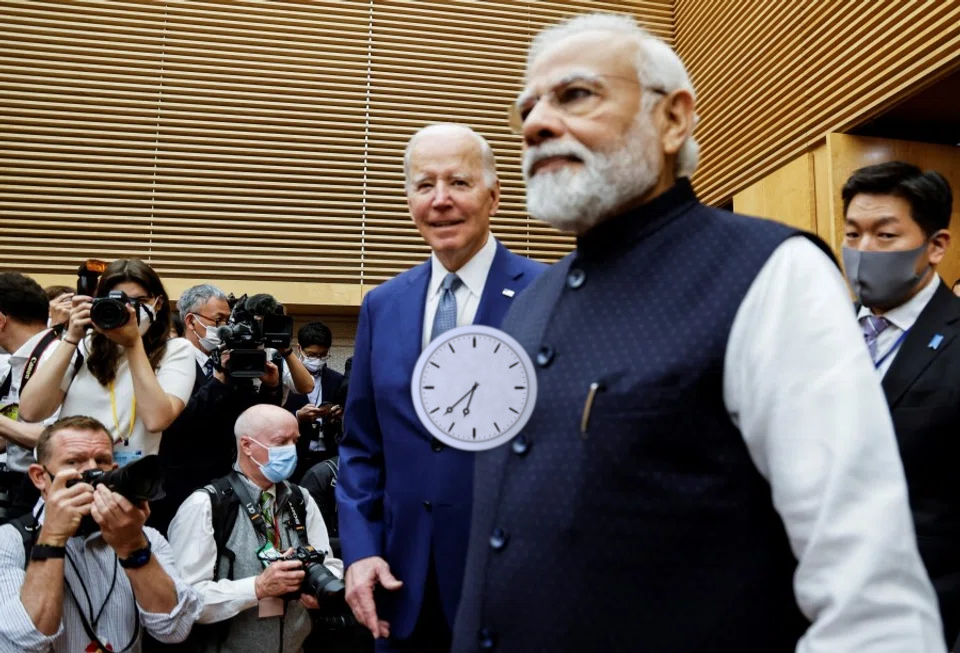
6:38
